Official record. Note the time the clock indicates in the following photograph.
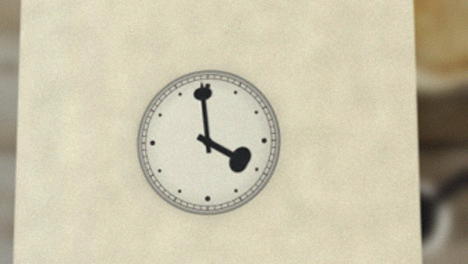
3:59
